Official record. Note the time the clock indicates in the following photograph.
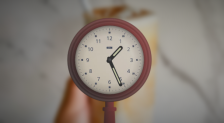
1:26
